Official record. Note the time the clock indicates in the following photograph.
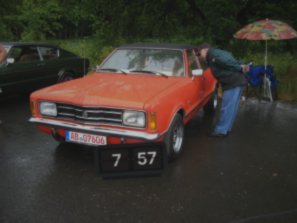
7:57
